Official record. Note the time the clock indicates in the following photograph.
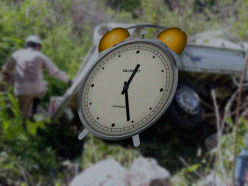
12:26
